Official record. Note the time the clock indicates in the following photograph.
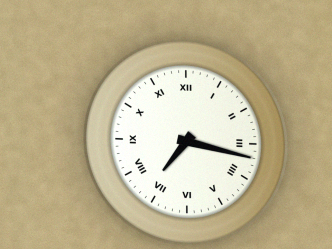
7:17
